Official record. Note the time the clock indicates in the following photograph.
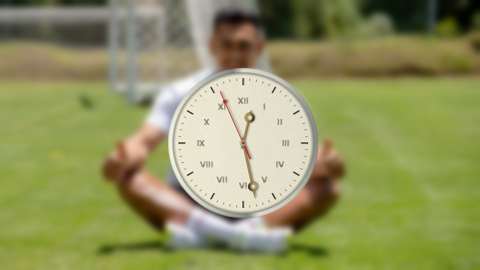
12:27:56
